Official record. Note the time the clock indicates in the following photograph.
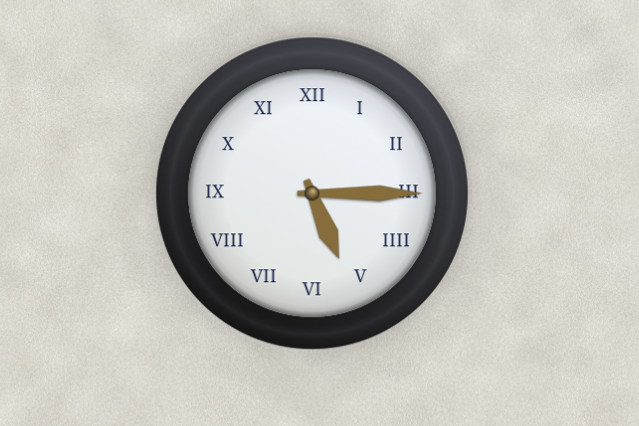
5:15
